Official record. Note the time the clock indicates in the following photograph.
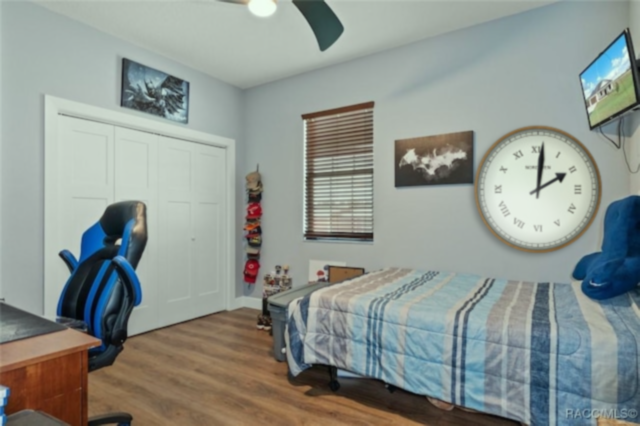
2:01
